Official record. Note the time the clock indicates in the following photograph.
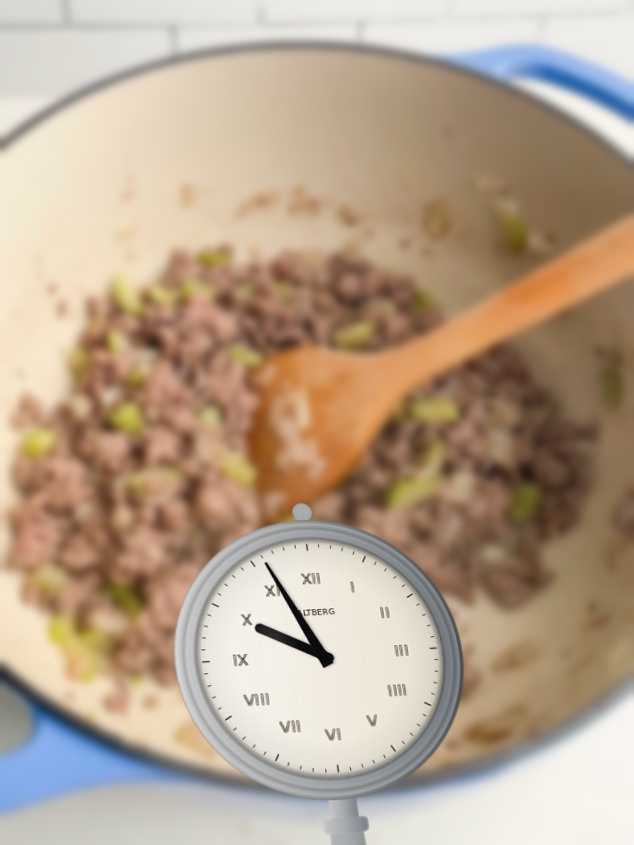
9:56
